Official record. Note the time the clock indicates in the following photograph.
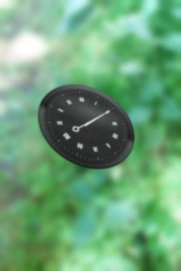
8:10
